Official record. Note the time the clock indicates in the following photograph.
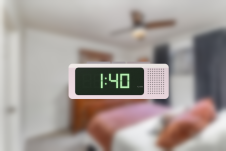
1:40
